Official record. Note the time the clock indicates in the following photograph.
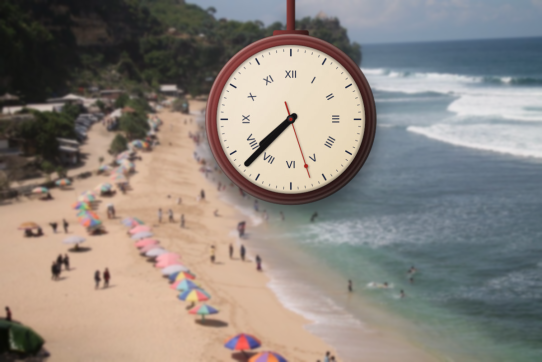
7:37:27
